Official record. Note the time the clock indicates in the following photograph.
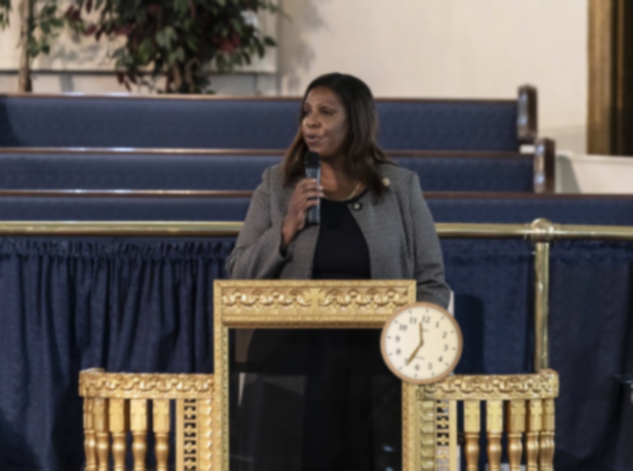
11:34
